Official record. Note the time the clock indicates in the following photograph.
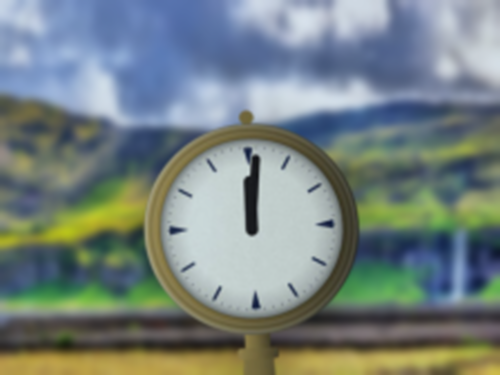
12:01
